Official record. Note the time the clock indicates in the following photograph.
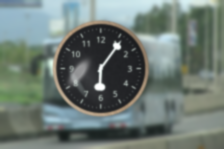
6:06
